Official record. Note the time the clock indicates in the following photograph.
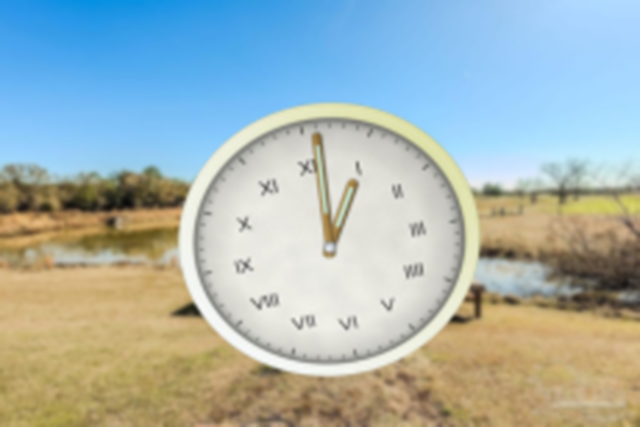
1:01
